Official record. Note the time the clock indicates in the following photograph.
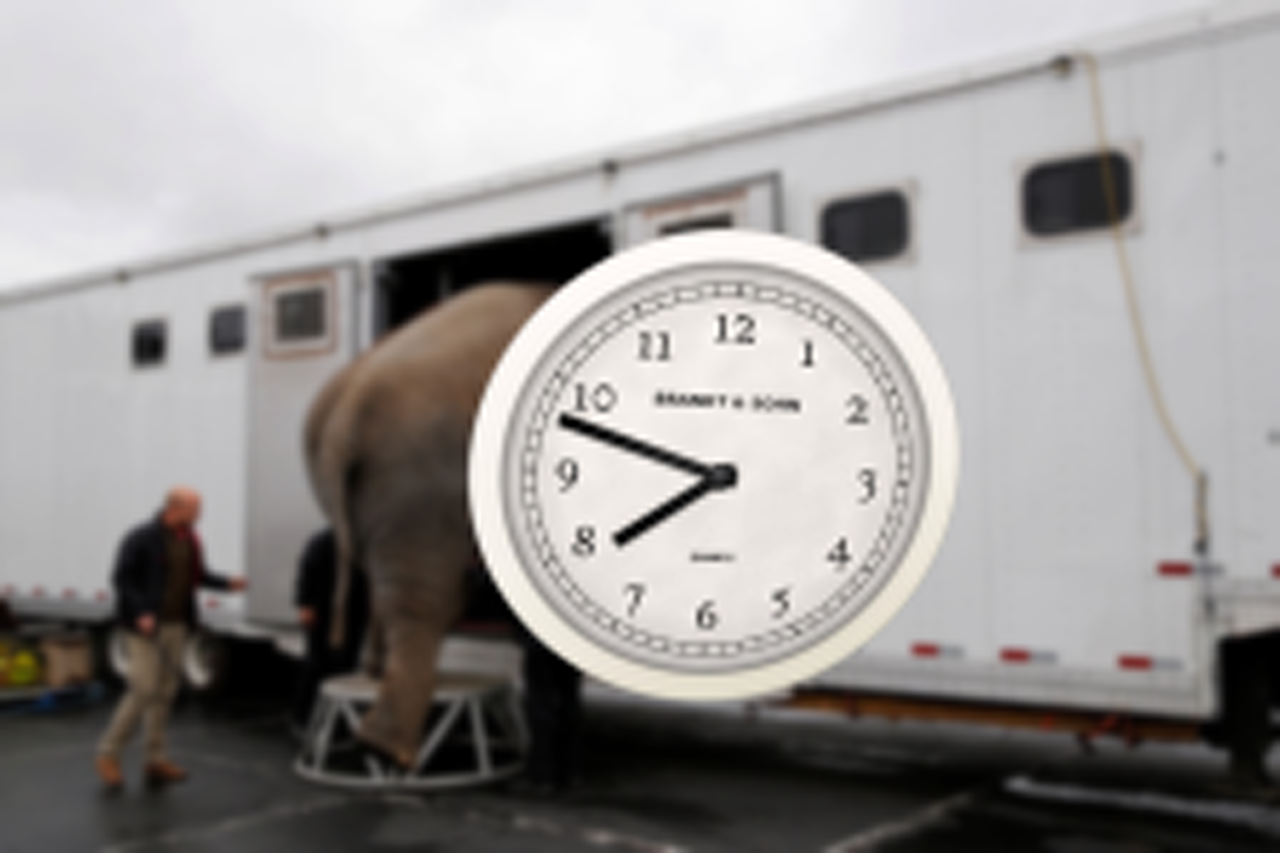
7:48
